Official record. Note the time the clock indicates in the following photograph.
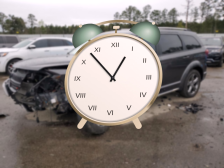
12:53
